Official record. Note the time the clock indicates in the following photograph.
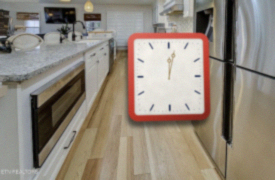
12:02
